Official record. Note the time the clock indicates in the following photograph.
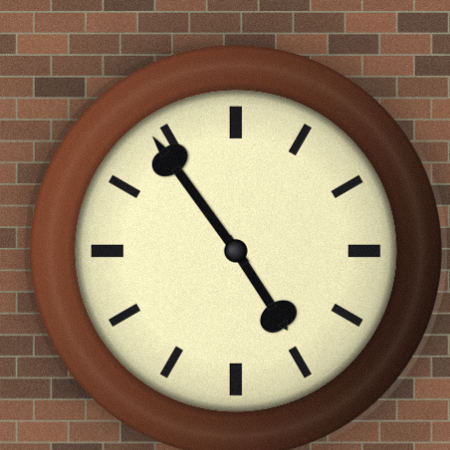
4:54
